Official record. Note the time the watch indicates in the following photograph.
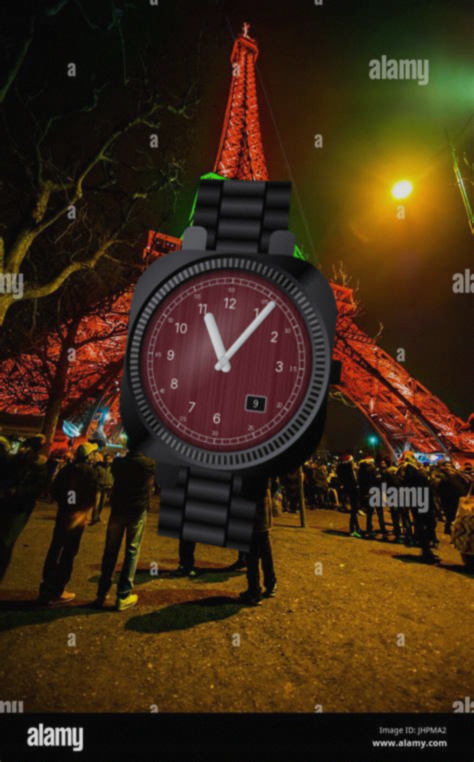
11:06
